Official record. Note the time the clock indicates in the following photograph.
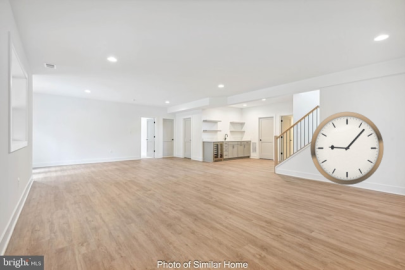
9:07
